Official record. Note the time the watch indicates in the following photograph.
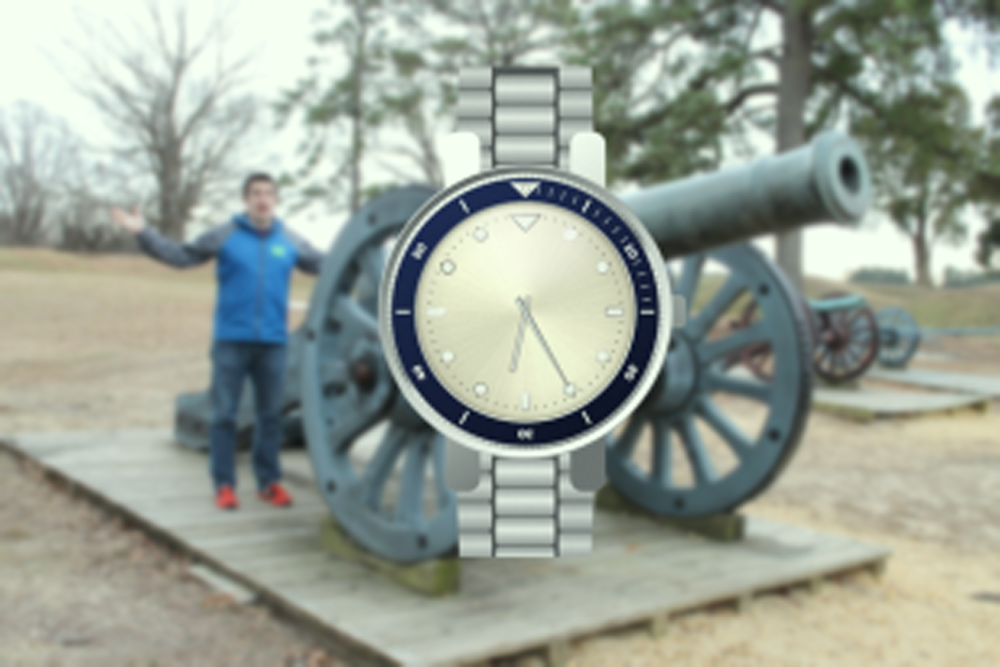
6:25
